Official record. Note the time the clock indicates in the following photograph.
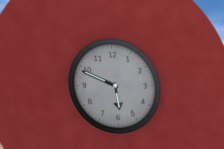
5:49
